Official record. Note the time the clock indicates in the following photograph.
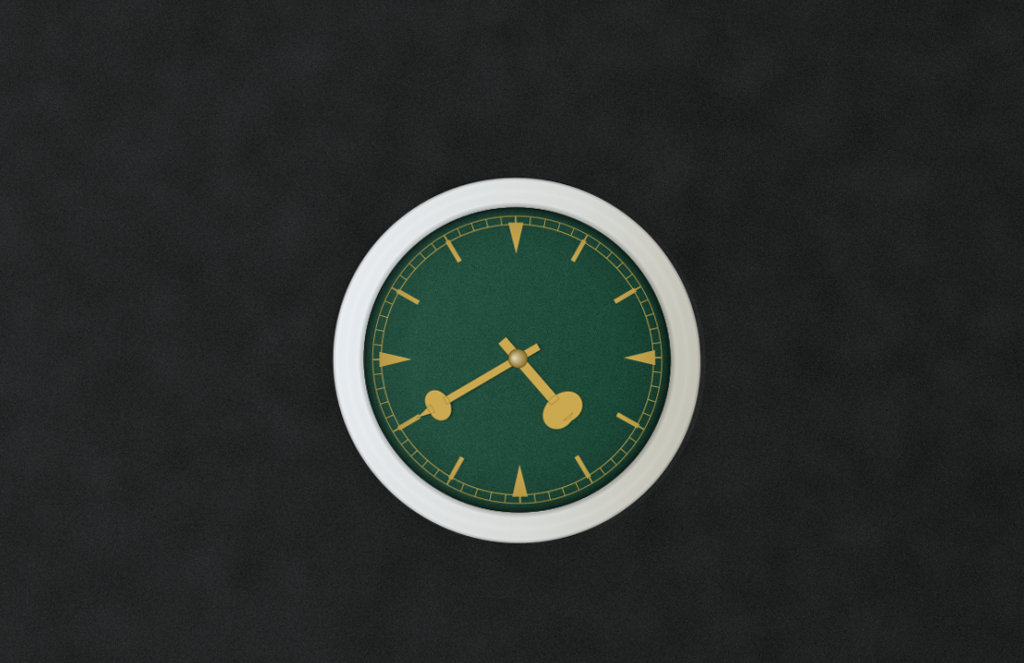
4:40
